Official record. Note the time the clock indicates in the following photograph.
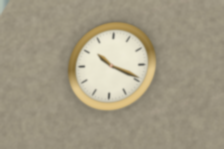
10:19
